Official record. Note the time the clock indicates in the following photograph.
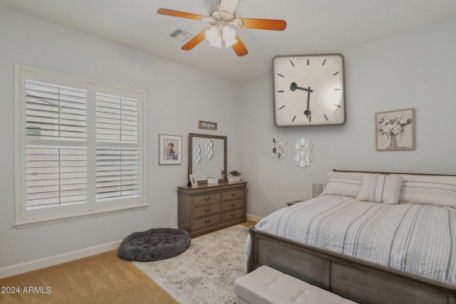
9:31
